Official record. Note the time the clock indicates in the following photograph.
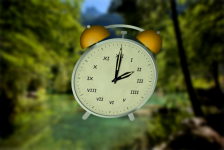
2:00
